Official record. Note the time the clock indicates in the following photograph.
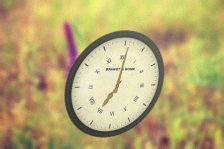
7:01
